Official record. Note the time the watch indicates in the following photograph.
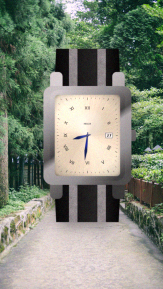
8:31
